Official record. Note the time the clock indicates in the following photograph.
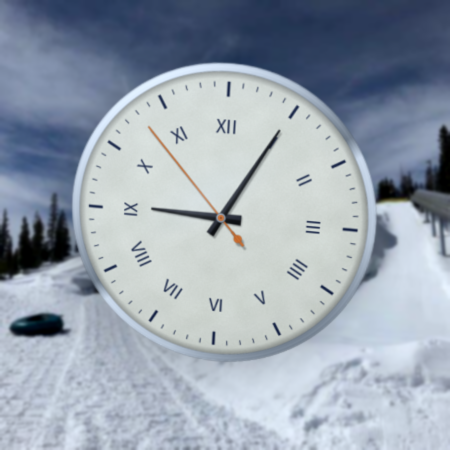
9:04:53
